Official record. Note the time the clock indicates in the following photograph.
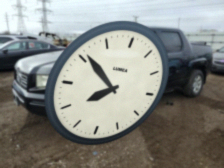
7:51
